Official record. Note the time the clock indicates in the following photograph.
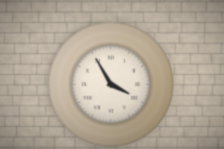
3:55
